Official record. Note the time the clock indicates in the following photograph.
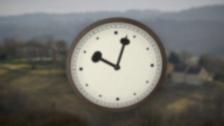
10:03
